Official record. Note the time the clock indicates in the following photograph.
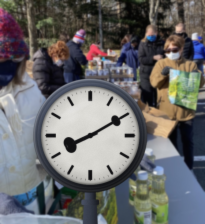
8:10
